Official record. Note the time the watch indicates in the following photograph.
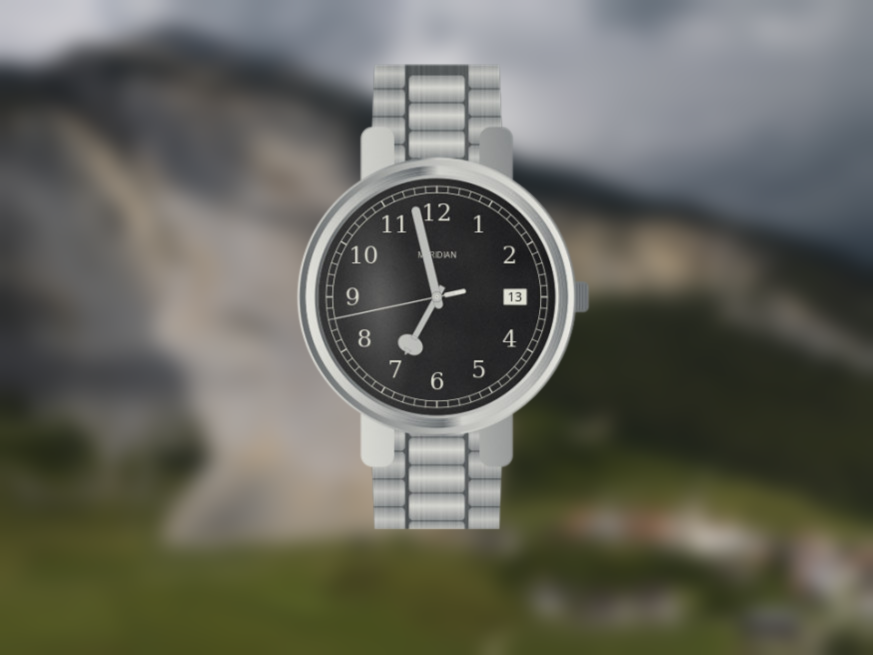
6:57:43
